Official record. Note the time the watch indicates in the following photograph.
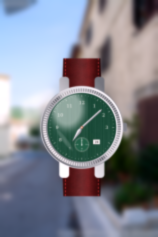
7:08
